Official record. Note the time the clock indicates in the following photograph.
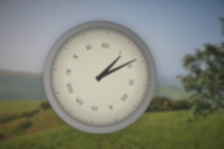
1:09
